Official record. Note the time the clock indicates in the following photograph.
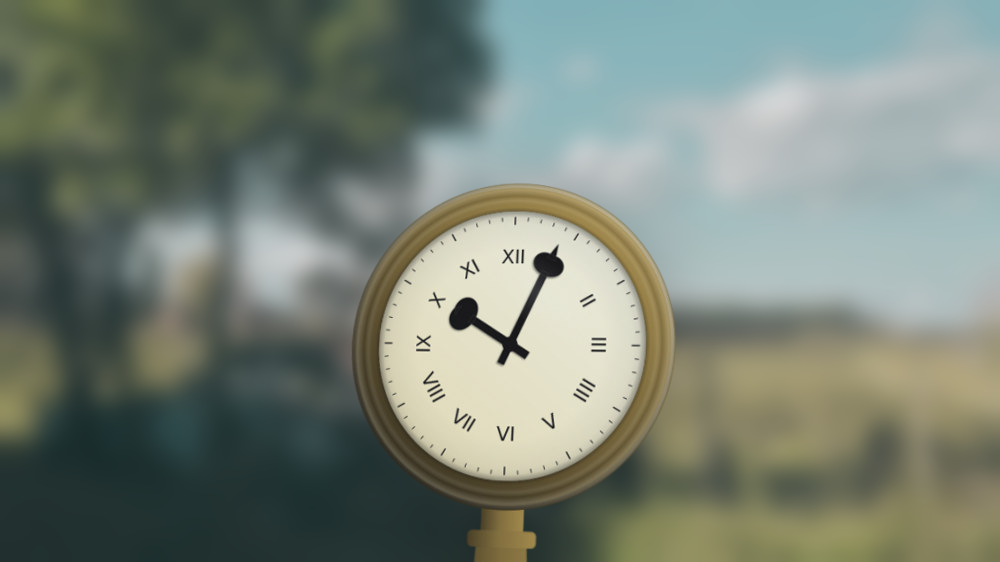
10:04
